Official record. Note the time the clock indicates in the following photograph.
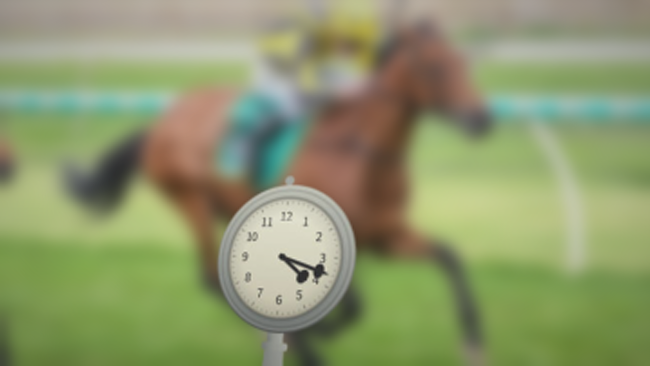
4:18
